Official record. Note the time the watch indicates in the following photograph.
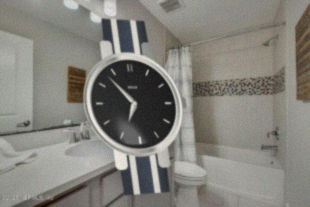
6:53
